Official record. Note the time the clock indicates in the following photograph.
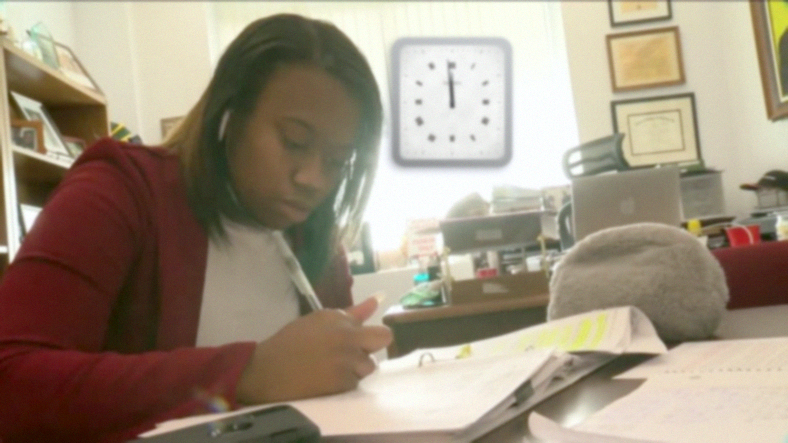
11:59
